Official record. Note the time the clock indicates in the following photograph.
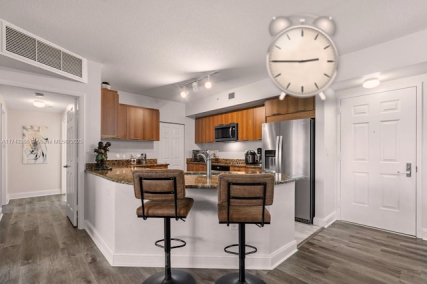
2:45
